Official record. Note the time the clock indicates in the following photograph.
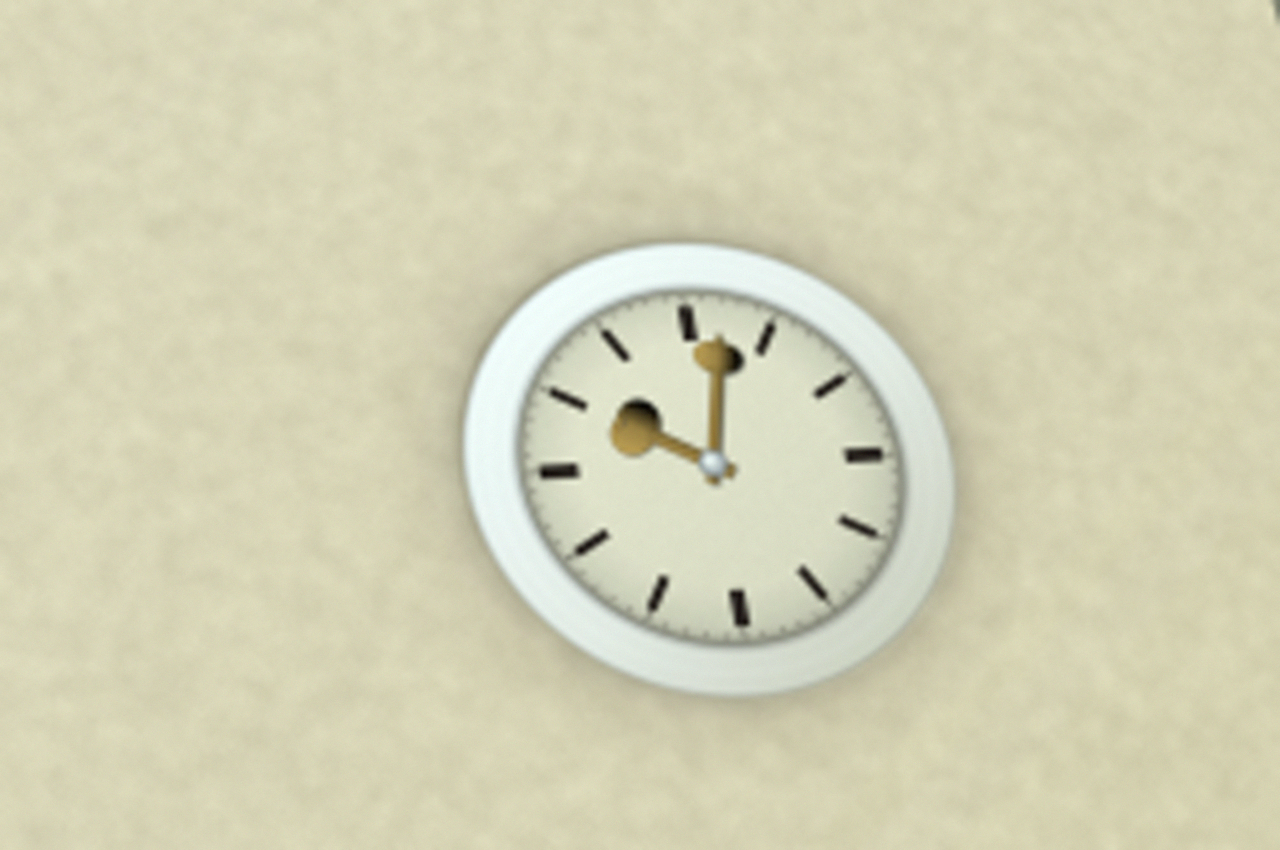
10:02
